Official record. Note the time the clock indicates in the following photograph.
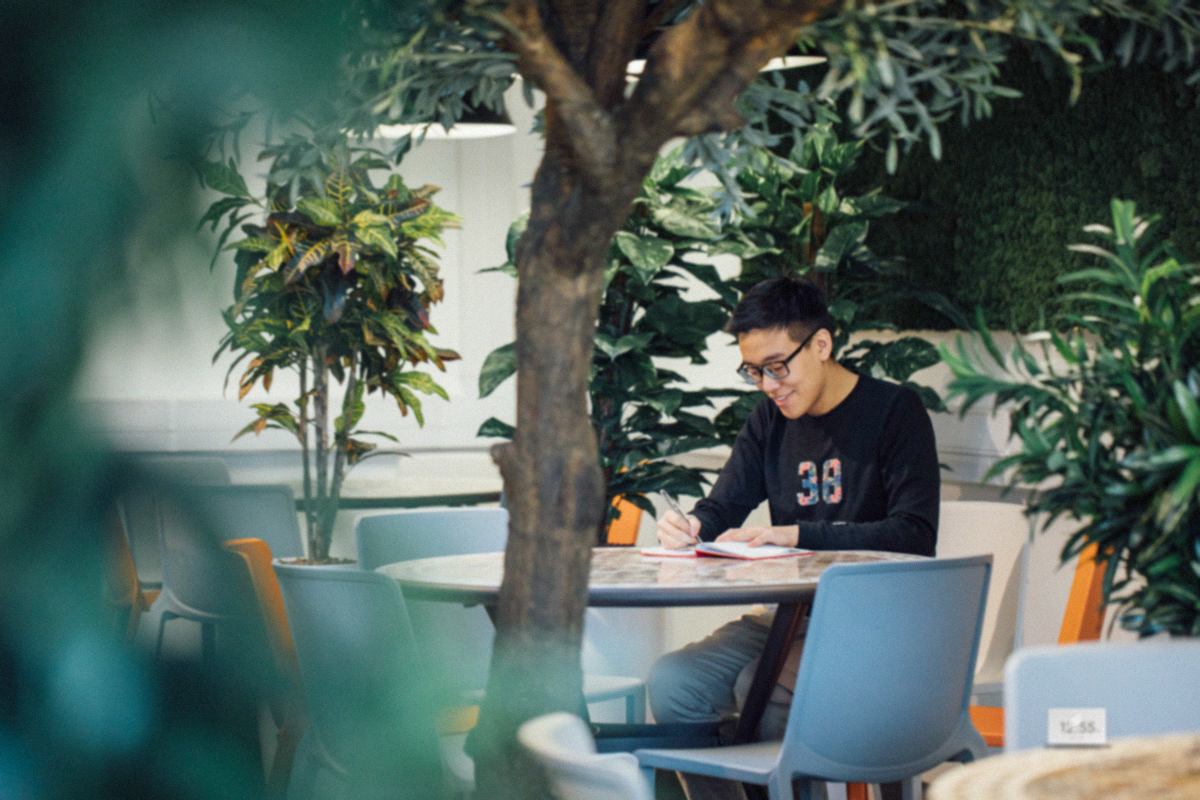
12:55
